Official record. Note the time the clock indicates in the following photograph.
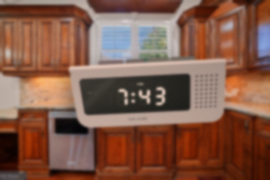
7:43
